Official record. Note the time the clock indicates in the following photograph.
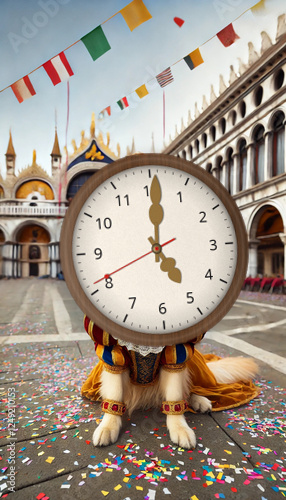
5:00:41
